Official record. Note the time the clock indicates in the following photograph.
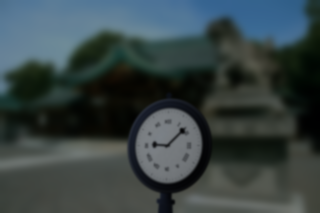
9:08
